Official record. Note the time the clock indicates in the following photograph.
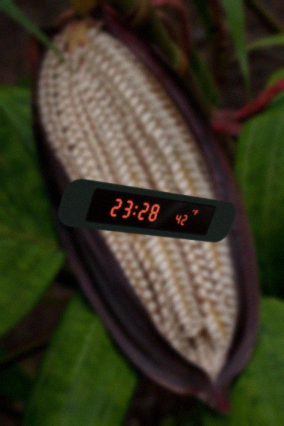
23:28
